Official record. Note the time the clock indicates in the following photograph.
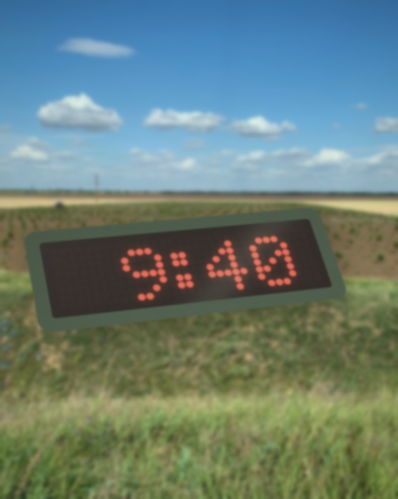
9:40
